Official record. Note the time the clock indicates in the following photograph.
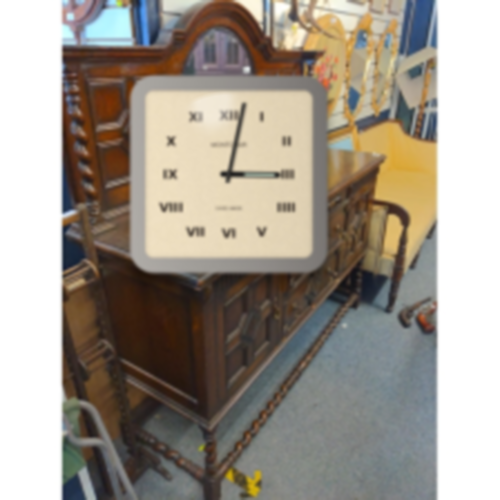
3:02
